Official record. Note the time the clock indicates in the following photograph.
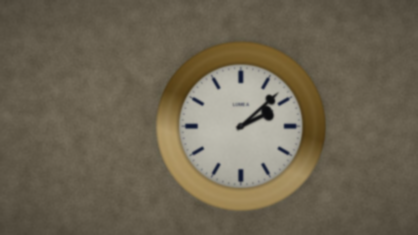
2:08
